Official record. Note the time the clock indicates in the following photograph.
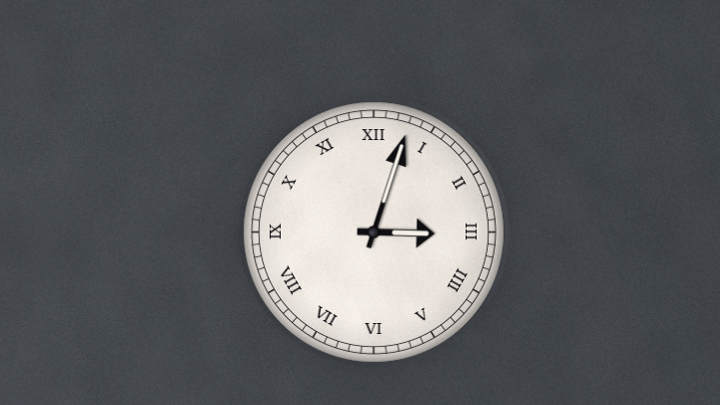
3:03
